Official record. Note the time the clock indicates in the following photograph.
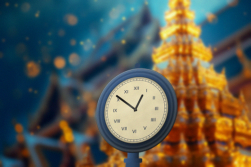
12:51
